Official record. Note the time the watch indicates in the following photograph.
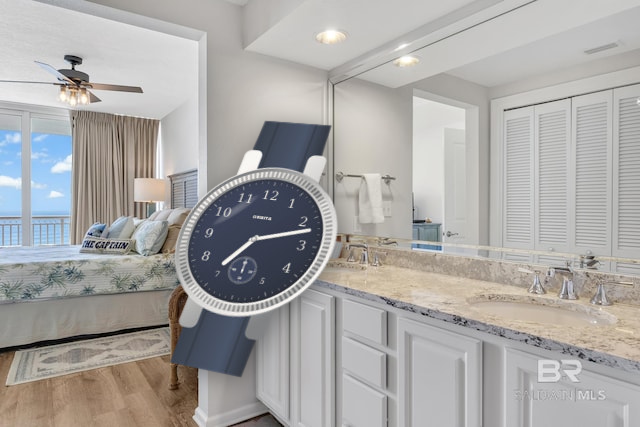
7:12
